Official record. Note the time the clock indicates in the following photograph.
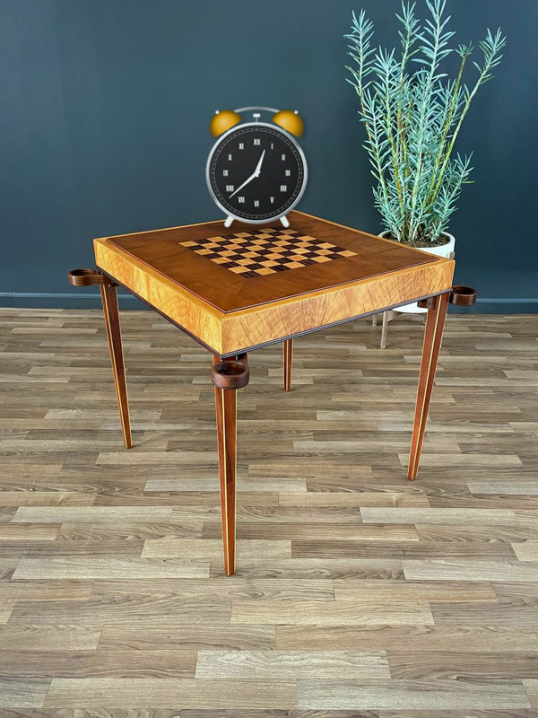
12:38
